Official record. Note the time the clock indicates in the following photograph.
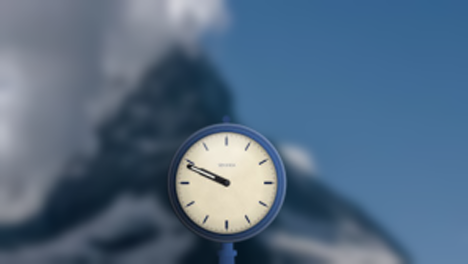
9:49
